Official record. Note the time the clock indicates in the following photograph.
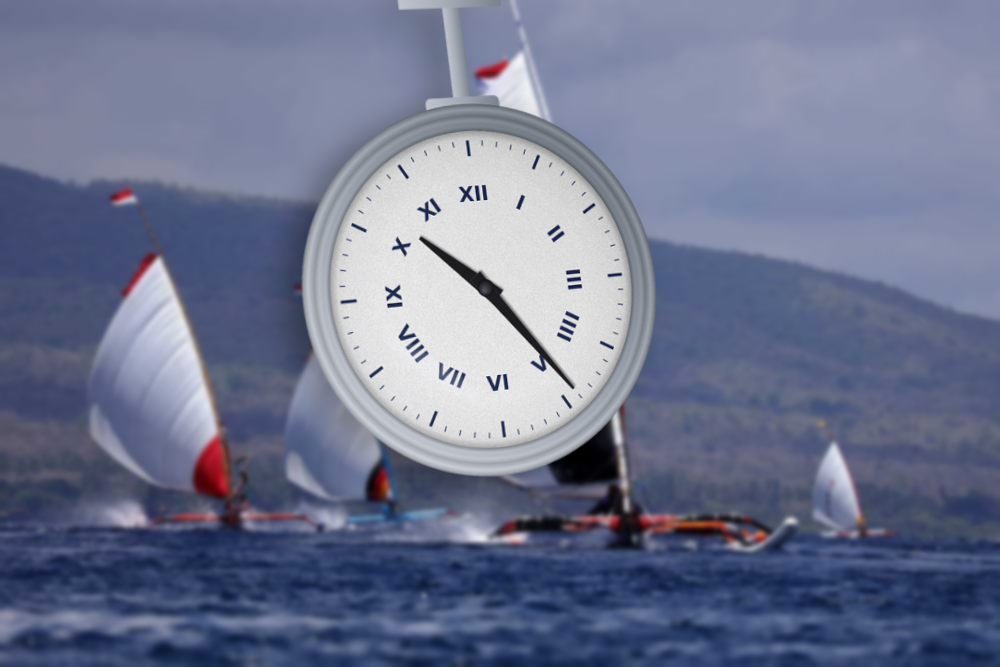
10:24
